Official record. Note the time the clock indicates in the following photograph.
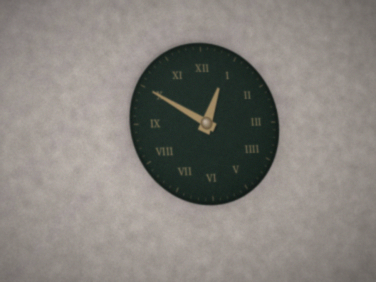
12:50
